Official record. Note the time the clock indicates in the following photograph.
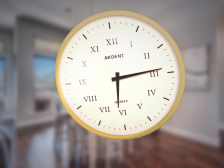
6:14
